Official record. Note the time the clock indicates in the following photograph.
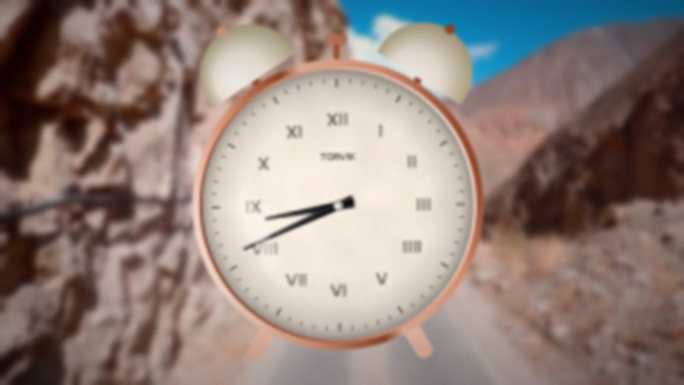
8:41
